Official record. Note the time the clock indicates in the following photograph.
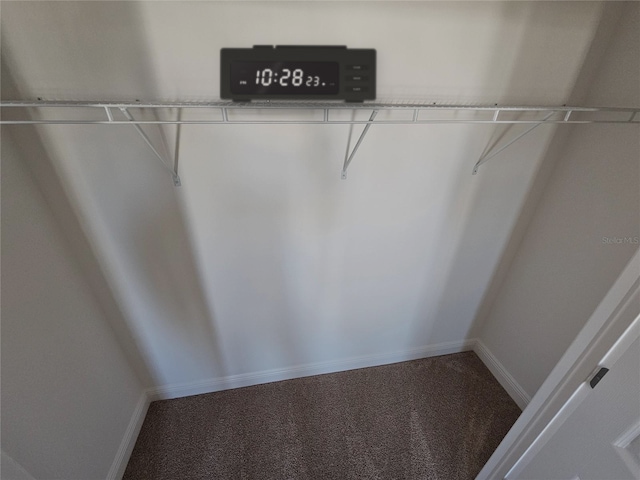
10:28
